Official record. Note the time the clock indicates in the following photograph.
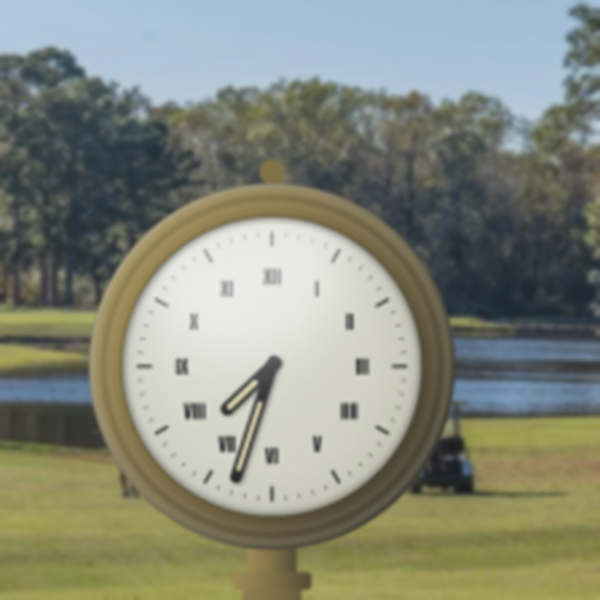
7:33
